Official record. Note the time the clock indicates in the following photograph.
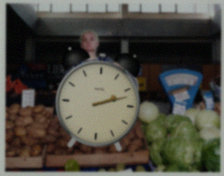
2:12
